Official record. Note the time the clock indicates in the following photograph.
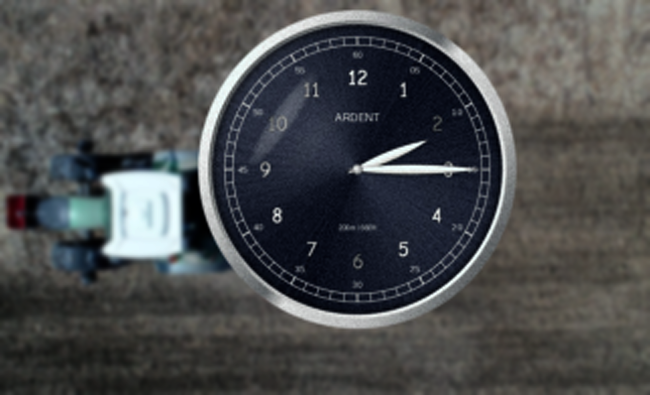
2:15
